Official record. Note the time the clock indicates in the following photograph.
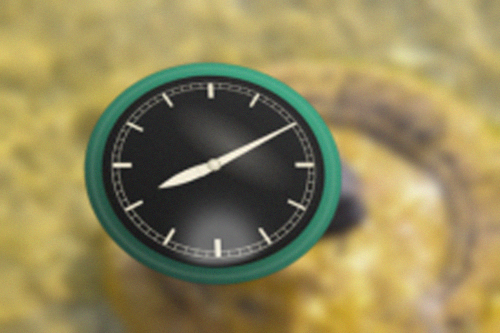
8:10
